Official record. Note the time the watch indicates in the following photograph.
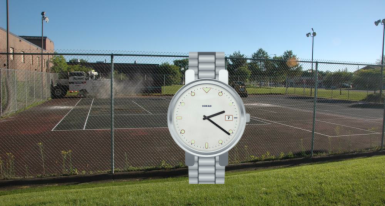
2:21
